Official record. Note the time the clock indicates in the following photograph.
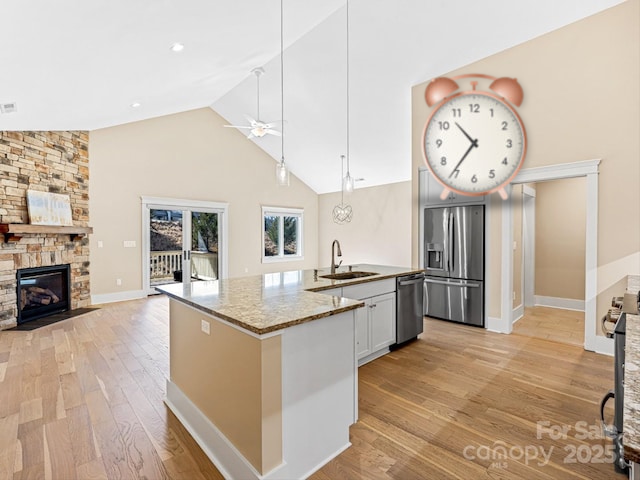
10:36
